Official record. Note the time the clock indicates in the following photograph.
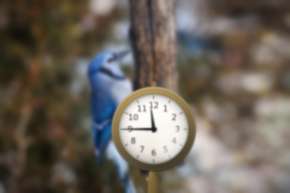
11:45
